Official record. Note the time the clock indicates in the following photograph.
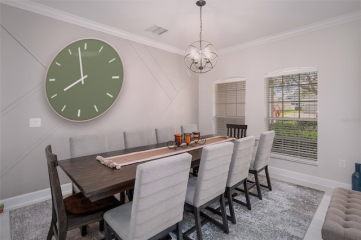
7:58
